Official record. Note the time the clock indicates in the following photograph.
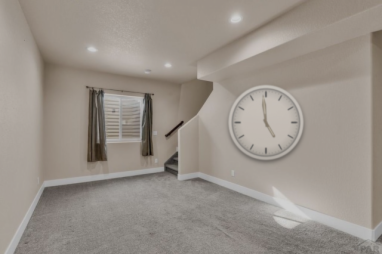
4:59
